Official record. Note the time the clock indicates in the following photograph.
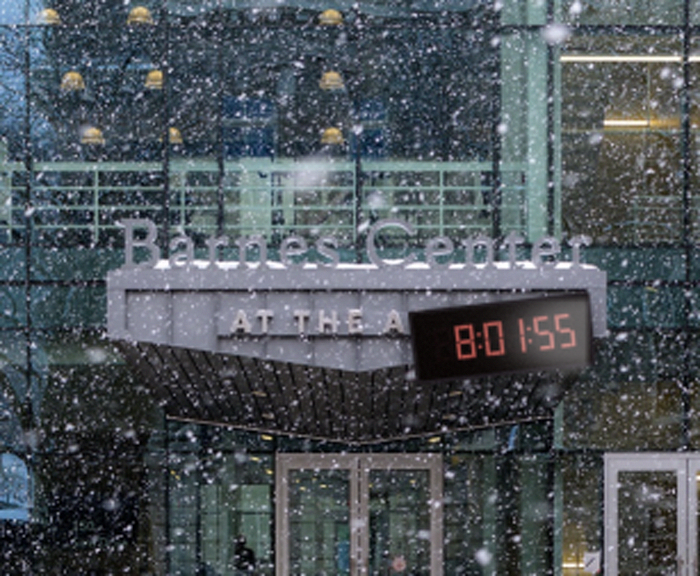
8:01:55
